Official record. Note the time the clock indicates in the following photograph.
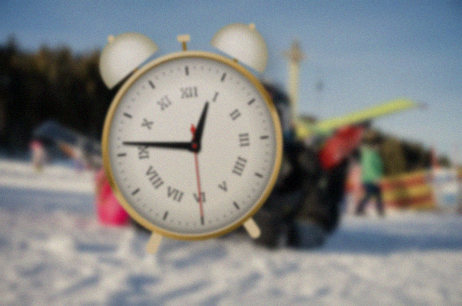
12:46:30
